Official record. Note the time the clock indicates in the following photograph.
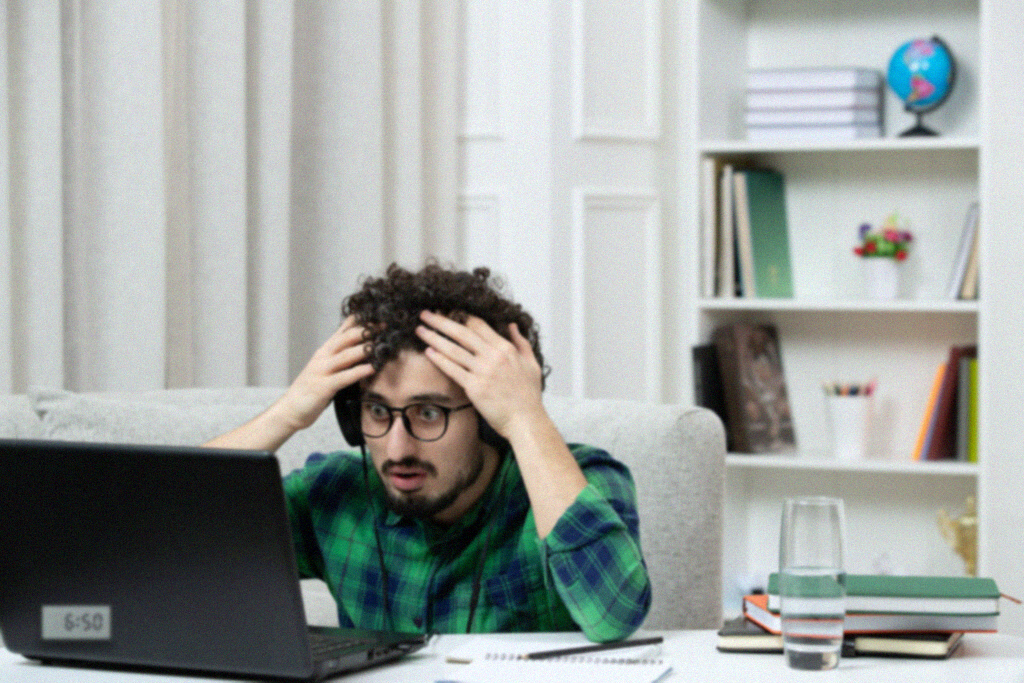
6:50
